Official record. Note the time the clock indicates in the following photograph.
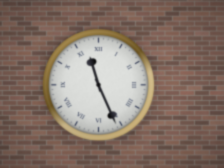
11:26
